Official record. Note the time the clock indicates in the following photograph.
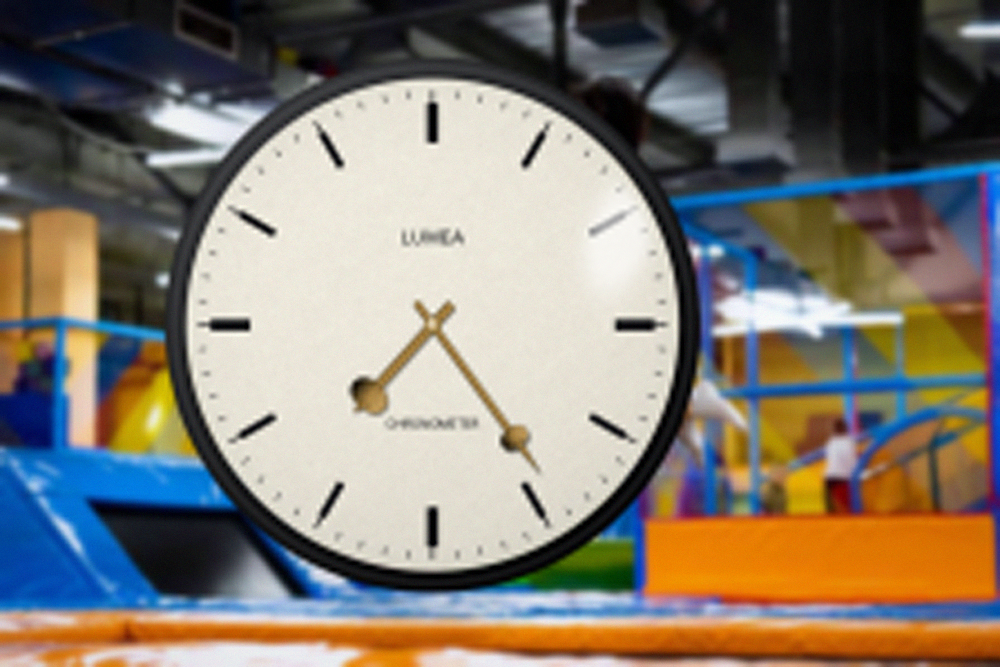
7:24
